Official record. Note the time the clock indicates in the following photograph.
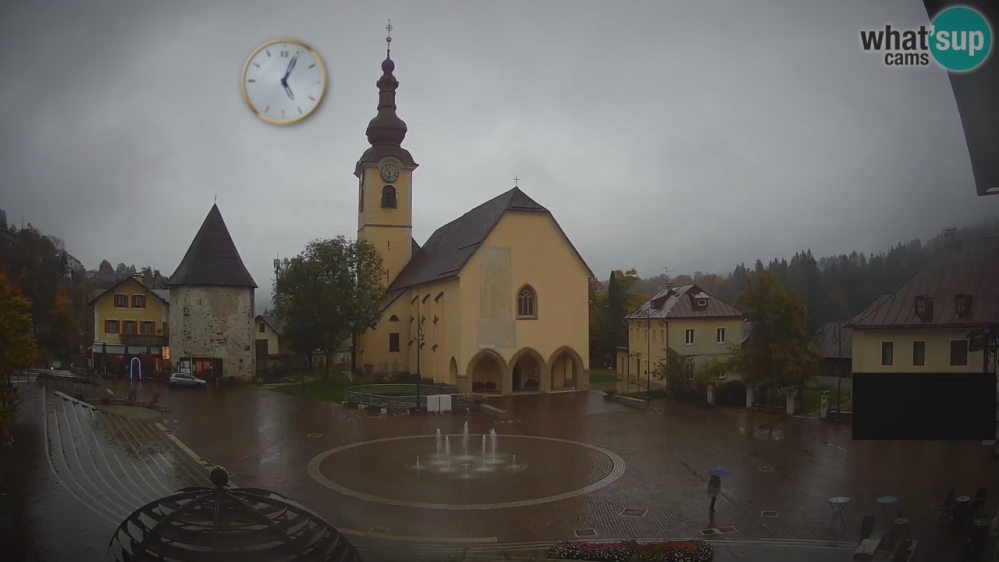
5:04
